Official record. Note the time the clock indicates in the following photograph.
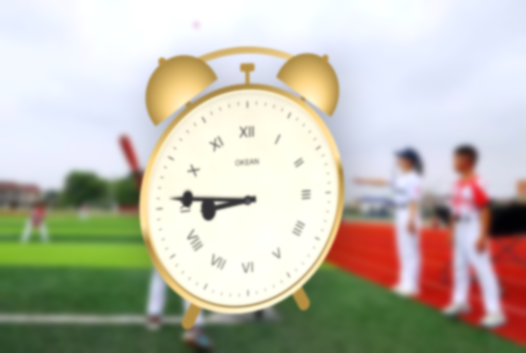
8:46
